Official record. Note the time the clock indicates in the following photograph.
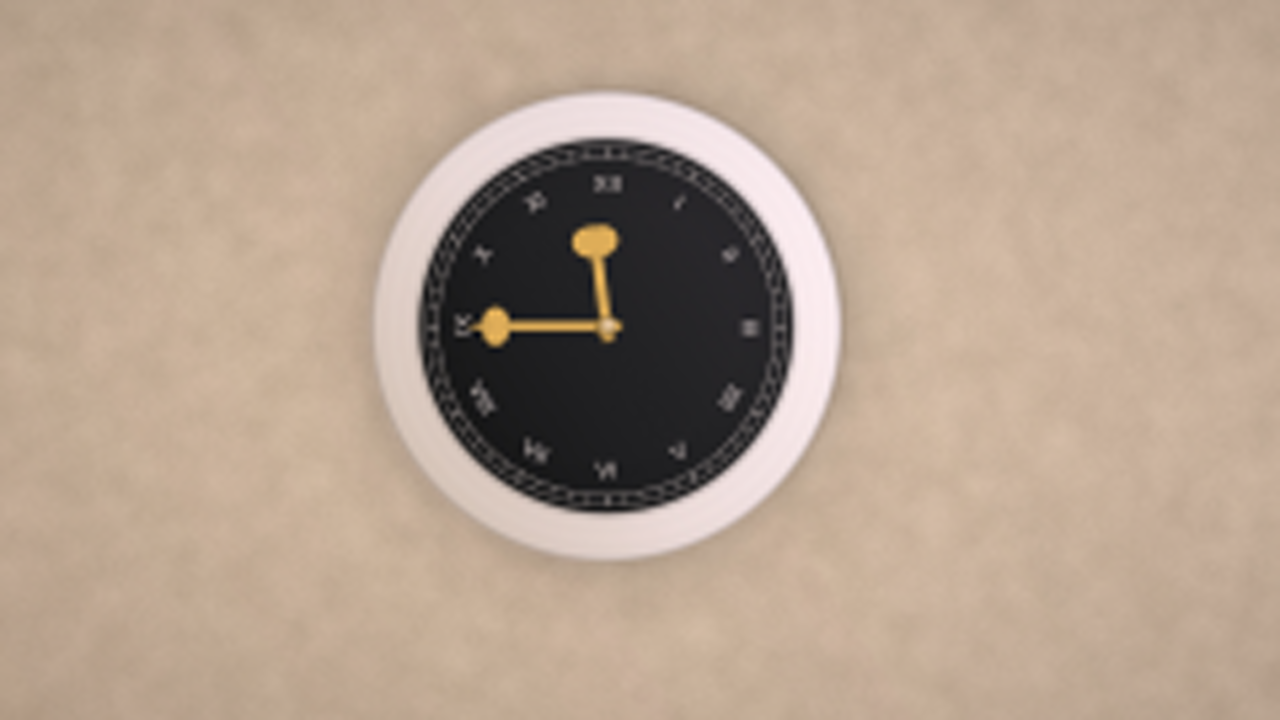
11:45
